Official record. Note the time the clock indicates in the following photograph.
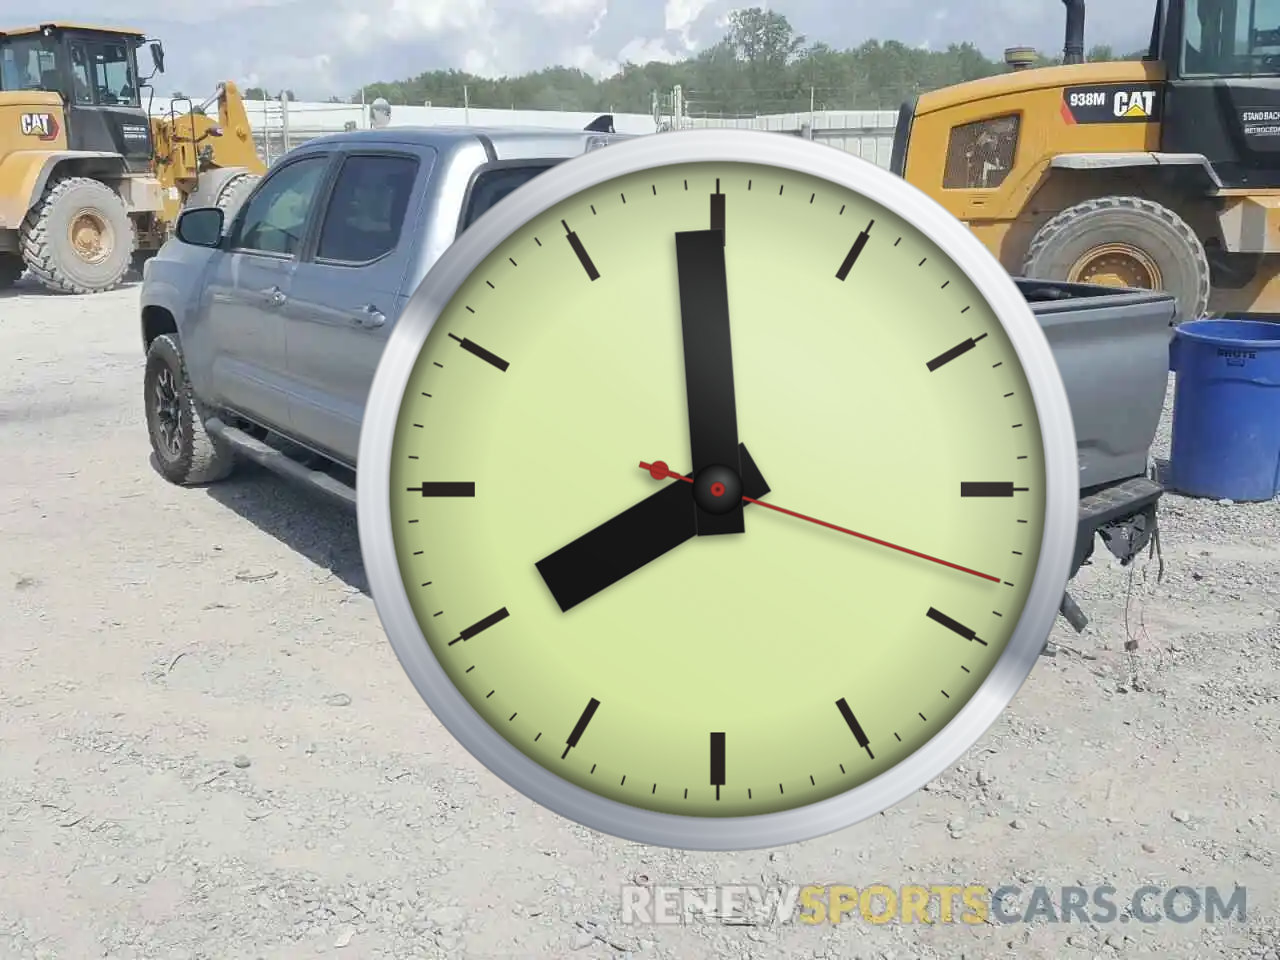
7:59:18
